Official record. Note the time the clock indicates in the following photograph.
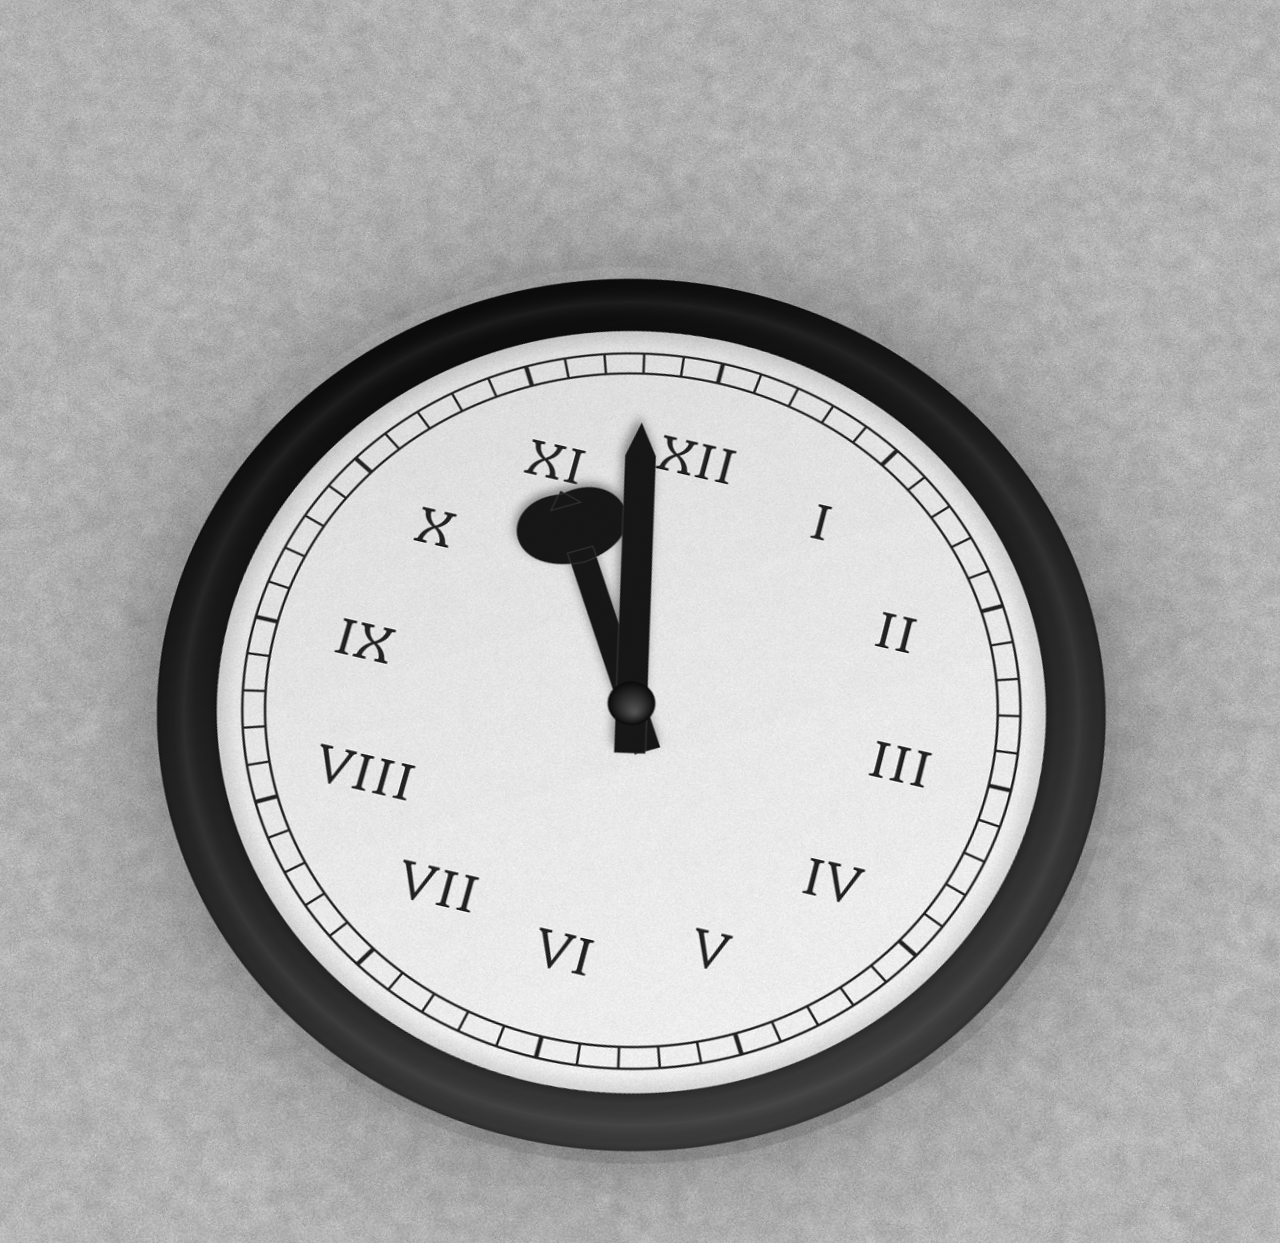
10:58
